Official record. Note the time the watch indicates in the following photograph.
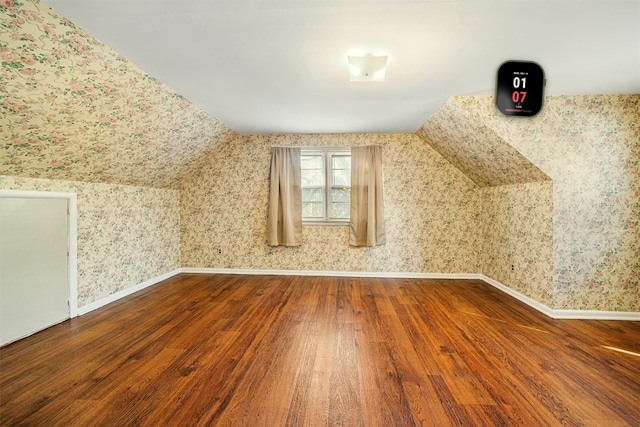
1:07
